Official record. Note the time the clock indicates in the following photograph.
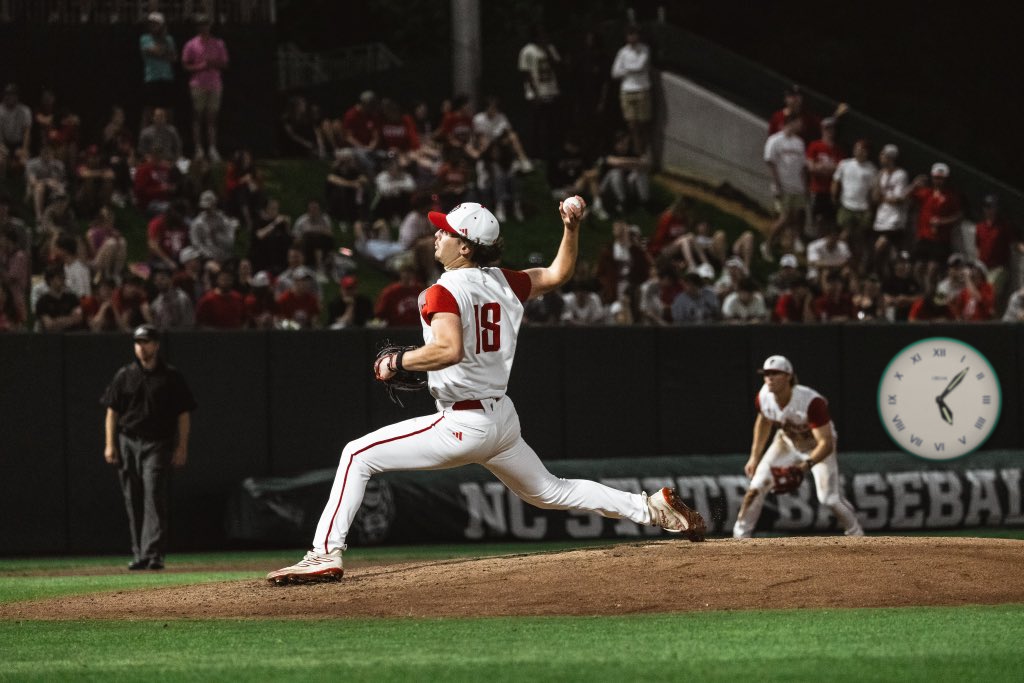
5:07
